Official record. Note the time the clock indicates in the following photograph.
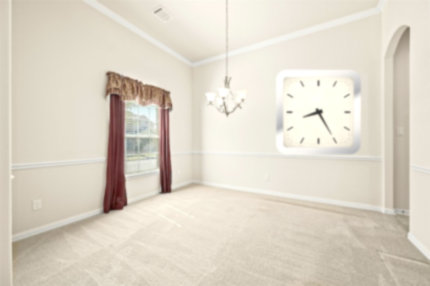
8:25
